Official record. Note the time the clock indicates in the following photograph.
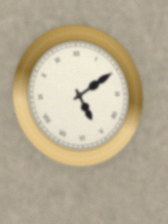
5:10
